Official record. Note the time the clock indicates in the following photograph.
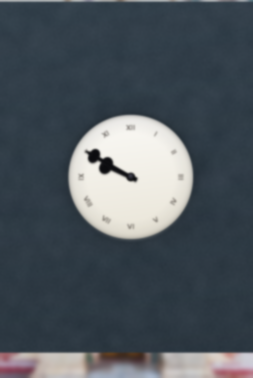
9:50
